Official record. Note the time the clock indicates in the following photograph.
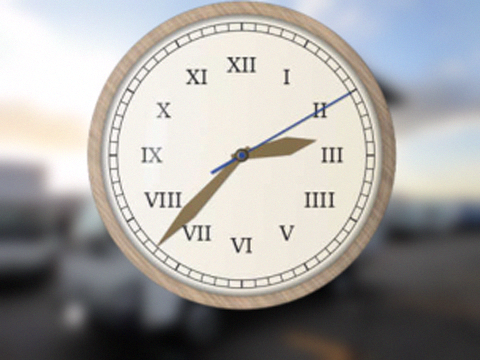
2:37:10
